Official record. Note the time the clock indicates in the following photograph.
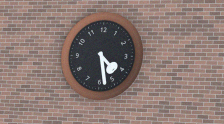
4:28
